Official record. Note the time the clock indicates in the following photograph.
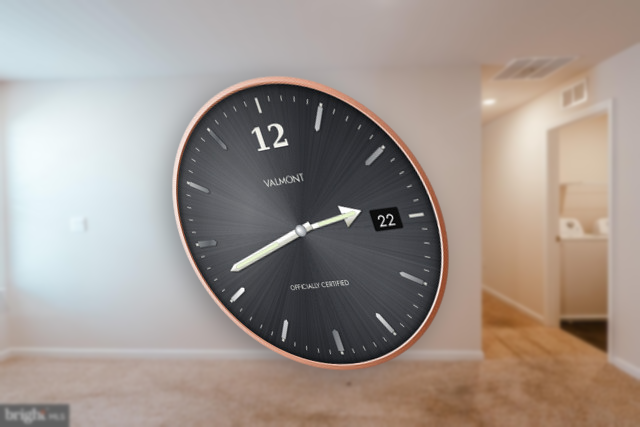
2:42
